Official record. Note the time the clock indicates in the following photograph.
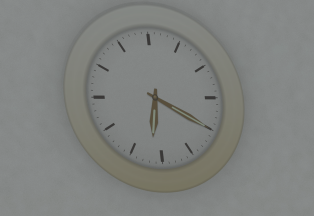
6:20
